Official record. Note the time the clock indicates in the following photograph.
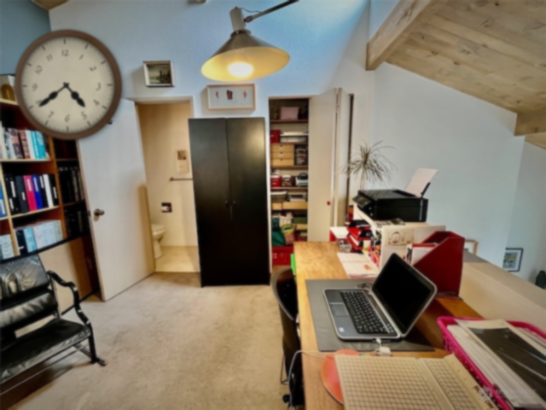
4:39
